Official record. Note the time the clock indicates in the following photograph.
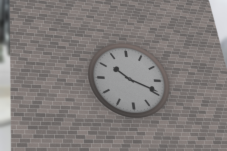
10:19
